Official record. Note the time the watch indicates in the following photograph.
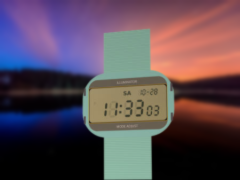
11:33:03
